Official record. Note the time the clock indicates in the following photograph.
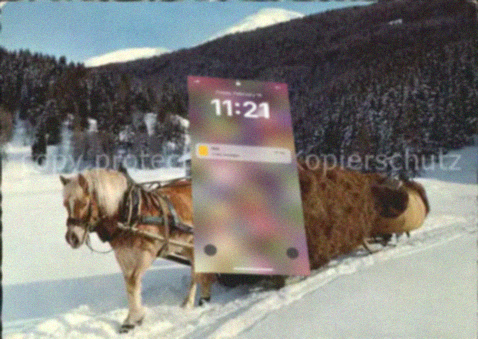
11:21
